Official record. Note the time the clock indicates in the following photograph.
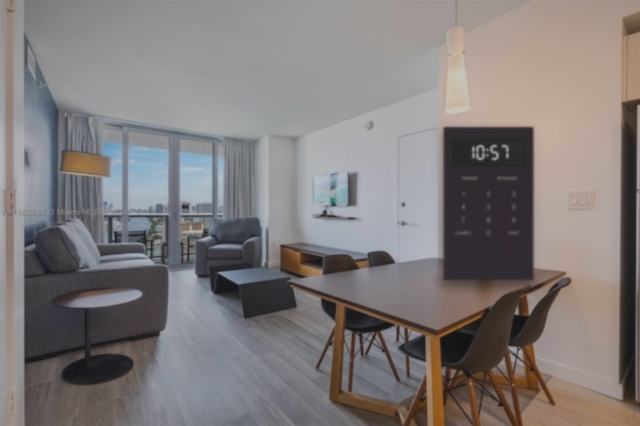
10:57
